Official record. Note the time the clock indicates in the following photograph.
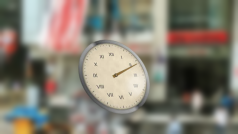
2:11
